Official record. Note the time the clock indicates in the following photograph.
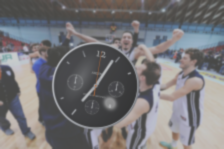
7:04
